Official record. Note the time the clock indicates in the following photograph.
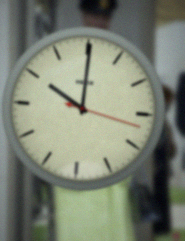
10:00:17
